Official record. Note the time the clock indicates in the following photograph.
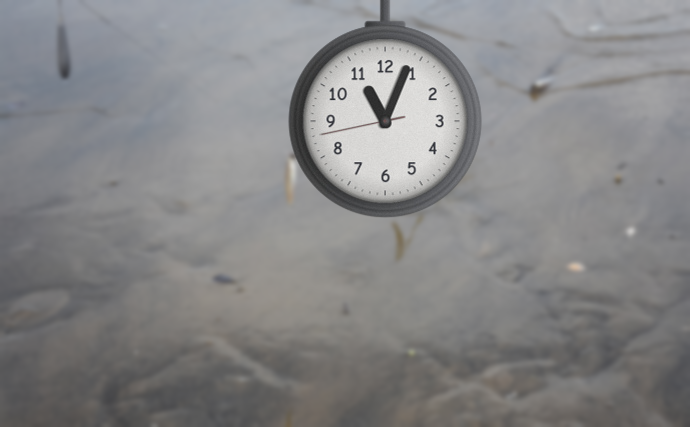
11:03:43
